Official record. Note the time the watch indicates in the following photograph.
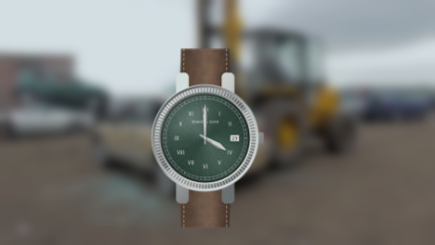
4:00
